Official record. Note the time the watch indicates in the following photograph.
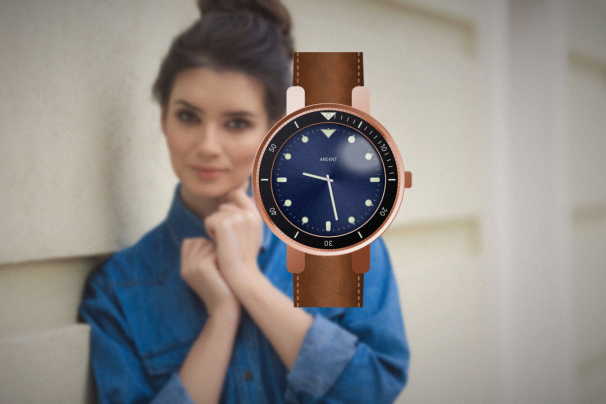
9:28
